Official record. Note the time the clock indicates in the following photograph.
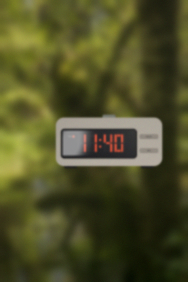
11:40
